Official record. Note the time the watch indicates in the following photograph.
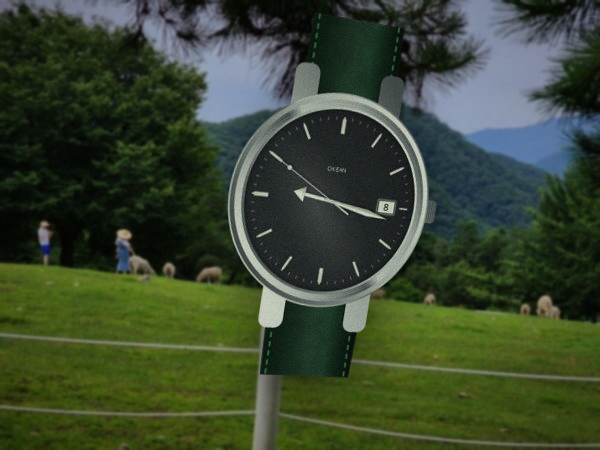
9:16:50
